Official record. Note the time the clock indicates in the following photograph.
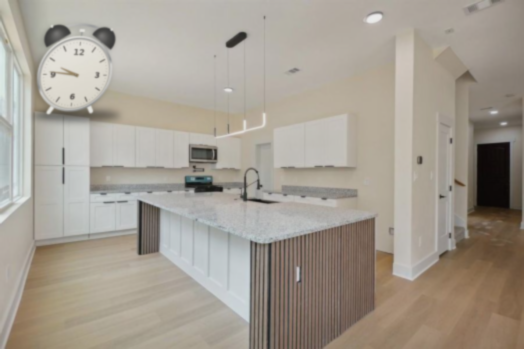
9:46
